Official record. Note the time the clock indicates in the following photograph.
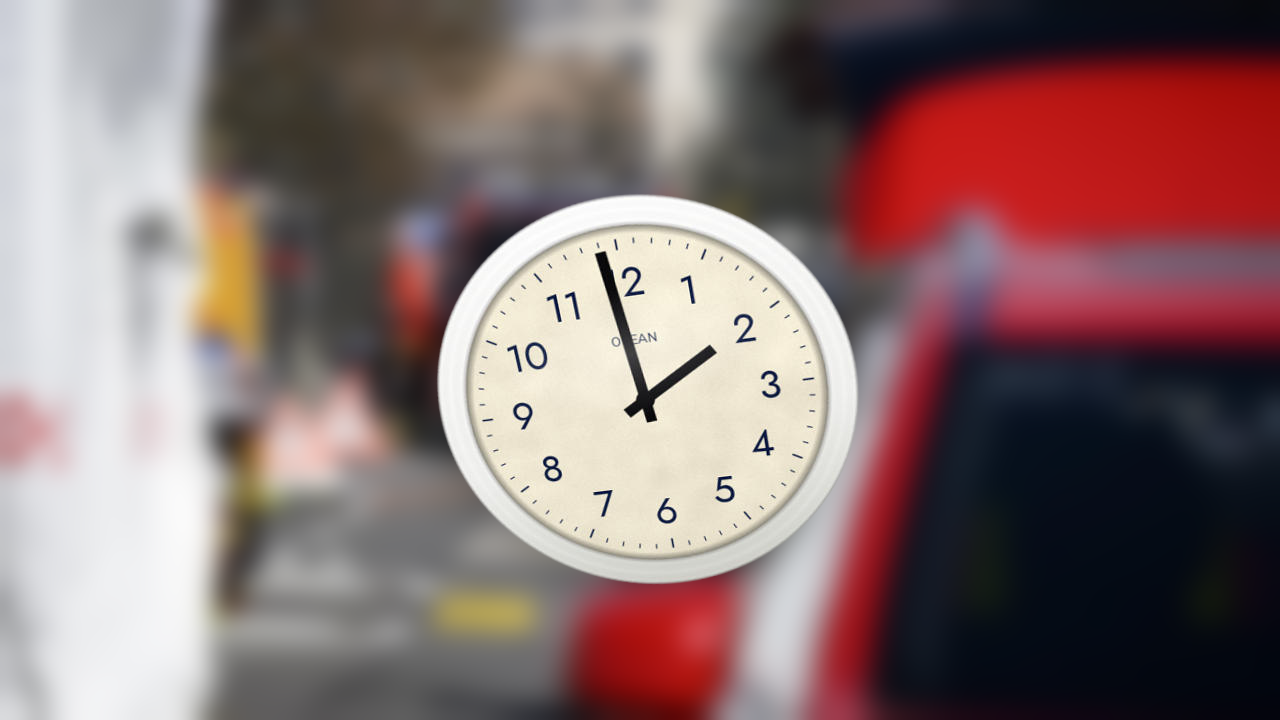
1:59
